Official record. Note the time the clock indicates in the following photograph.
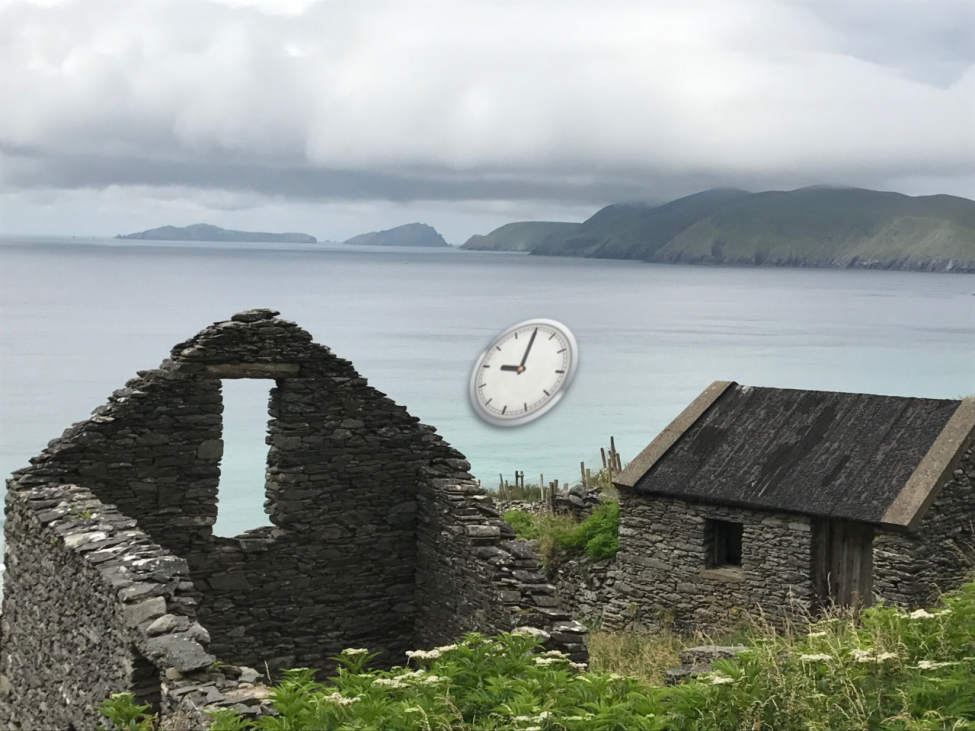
9:00
